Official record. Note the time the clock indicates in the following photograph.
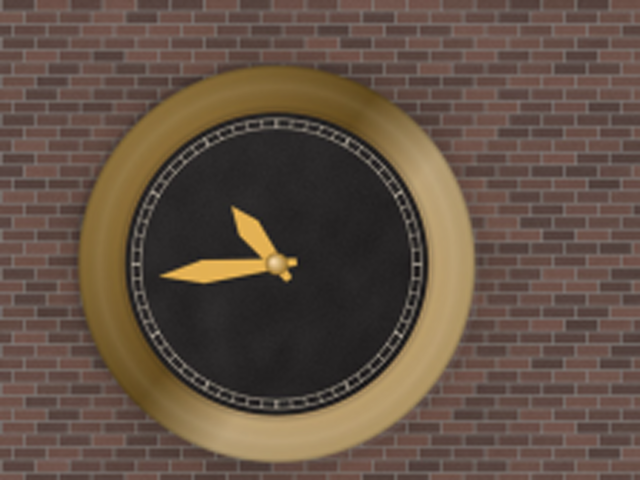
10:44
